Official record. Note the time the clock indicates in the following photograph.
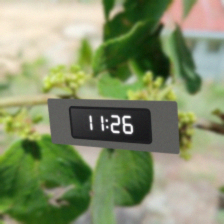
11:26
